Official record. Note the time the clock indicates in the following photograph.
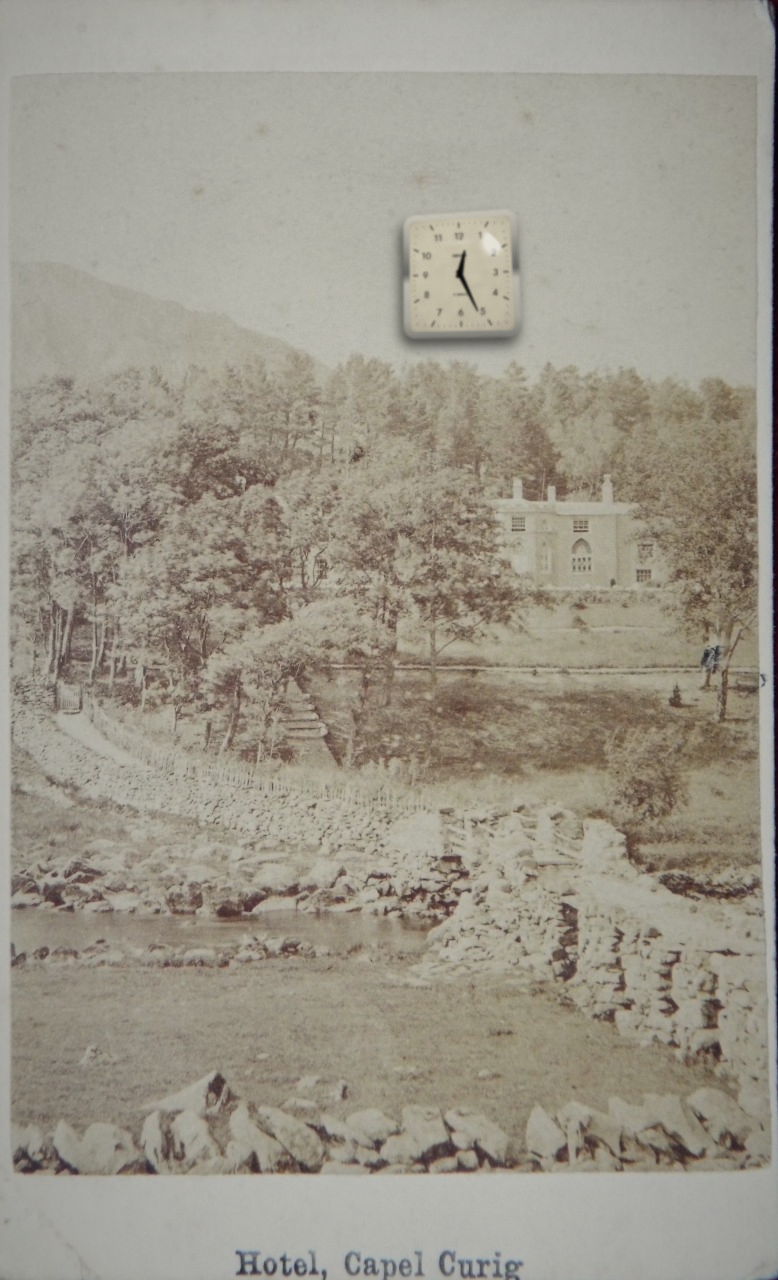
12:26
